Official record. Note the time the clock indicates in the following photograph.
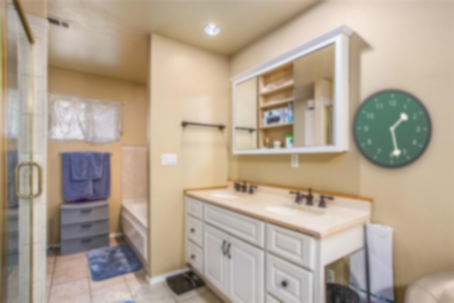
1:28
